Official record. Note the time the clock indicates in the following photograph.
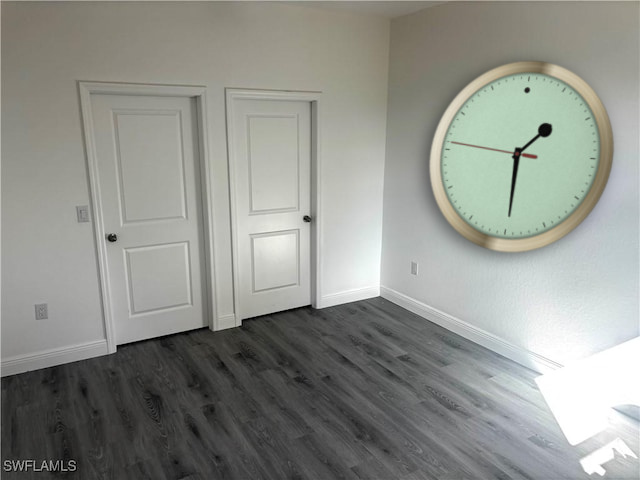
1:29:46
